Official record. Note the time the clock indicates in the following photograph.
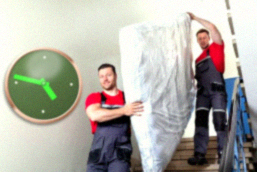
4:47
